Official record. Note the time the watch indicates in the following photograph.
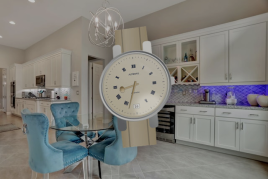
8:33
